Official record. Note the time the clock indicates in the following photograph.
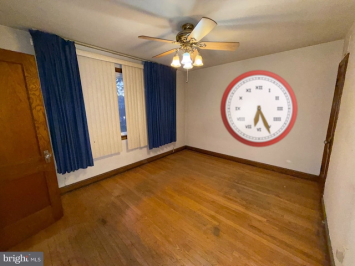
6:26
